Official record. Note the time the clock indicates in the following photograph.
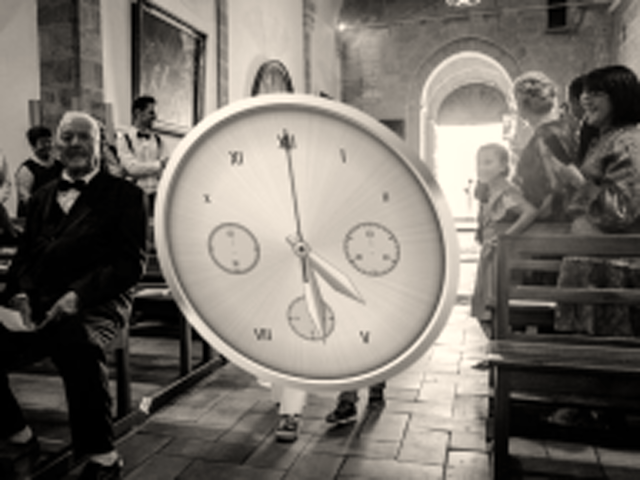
4:29
